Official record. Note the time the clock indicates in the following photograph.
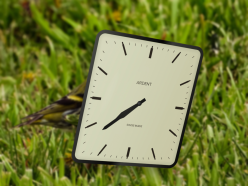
7:38
